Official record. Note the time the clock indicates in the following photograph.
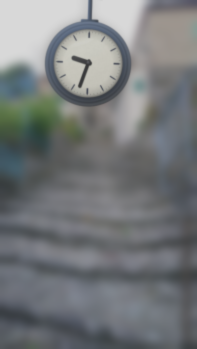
9:33
